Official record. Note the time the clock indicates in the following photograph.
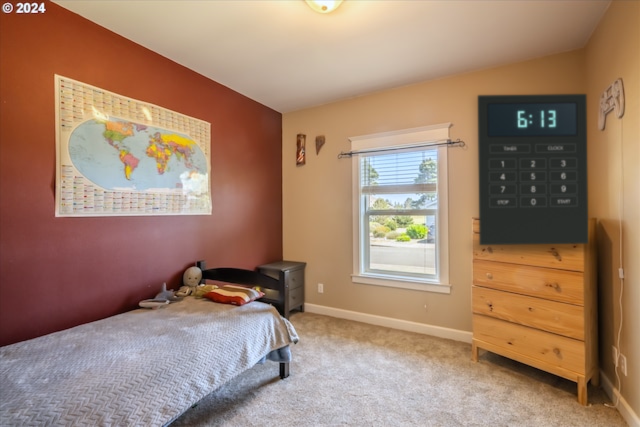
6:13
